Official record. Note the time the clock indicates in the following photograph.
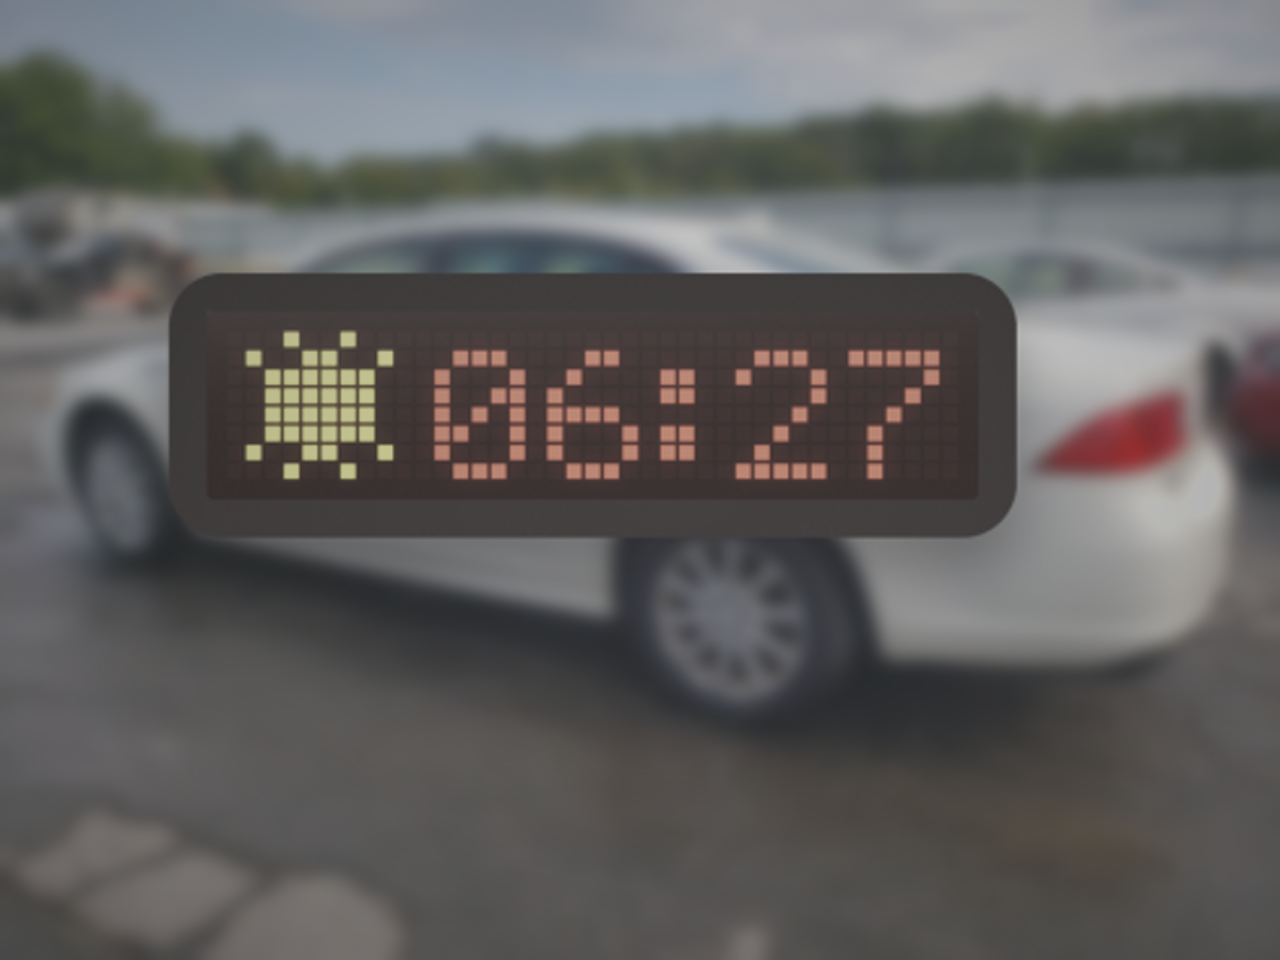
6:27
